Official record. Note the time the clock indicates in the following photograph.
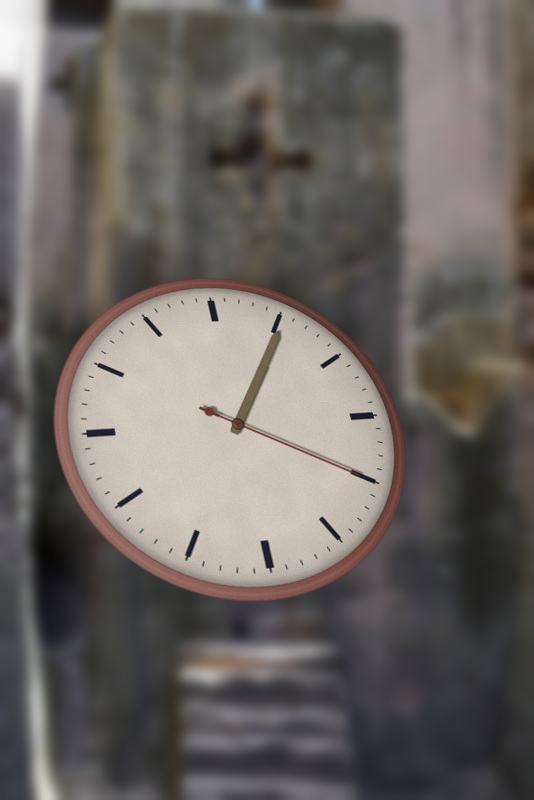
1:05:20
